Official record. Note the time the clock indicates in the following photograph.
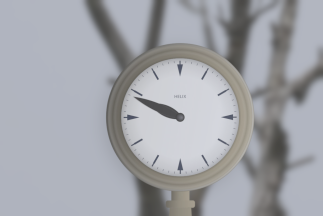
9:49
